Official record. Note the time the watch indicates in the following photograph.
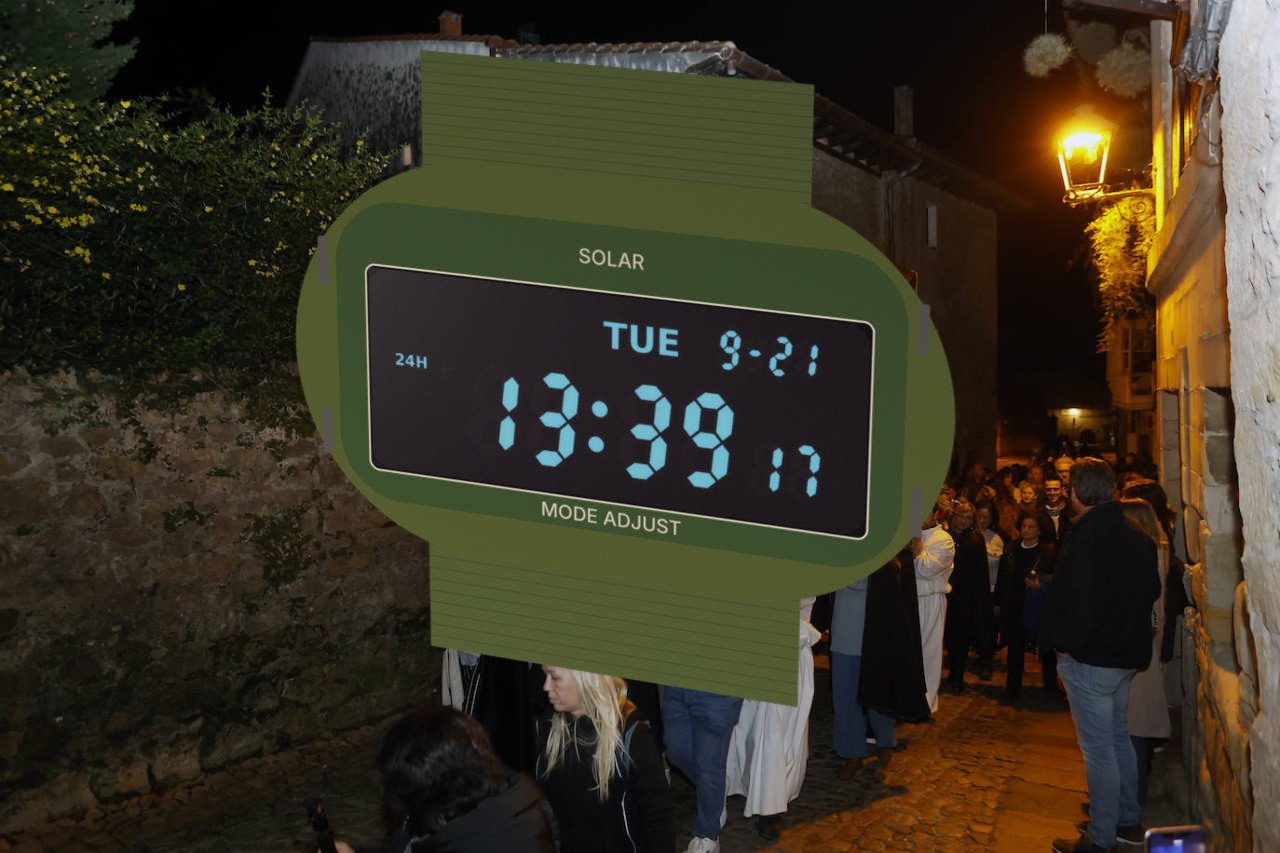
13:39:17
